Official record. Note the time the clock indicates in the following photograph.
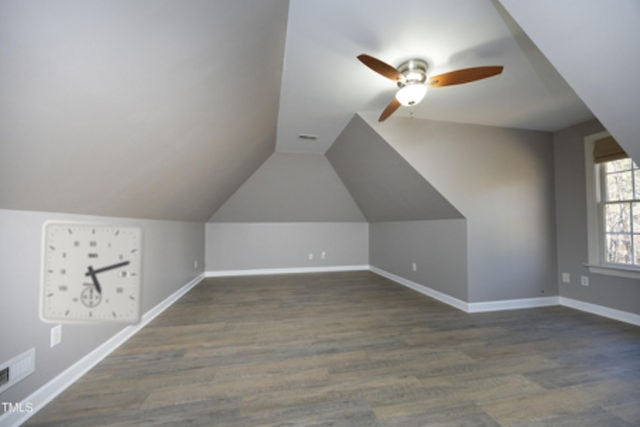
5:12
